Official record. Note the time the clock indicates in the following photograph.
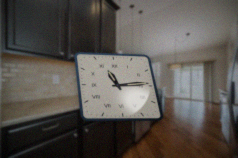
11:14
